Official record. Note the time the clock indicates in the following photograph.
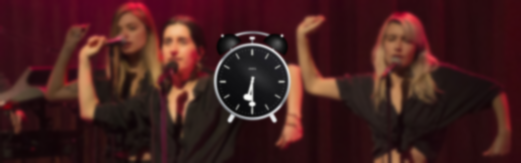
6:30
